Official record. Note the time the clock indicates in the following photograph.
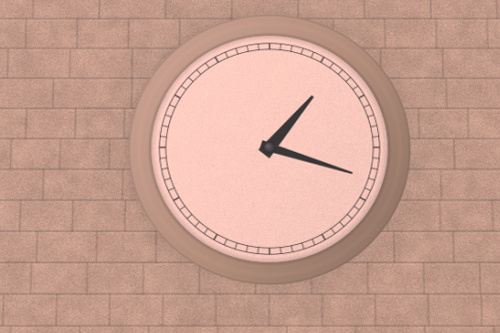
1:18
